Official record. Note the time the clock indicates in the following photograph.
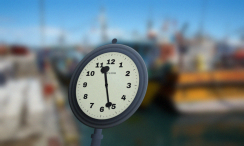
11:27
